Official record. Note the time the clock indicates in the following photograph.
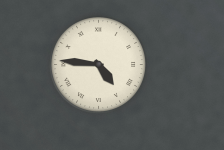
4:46
